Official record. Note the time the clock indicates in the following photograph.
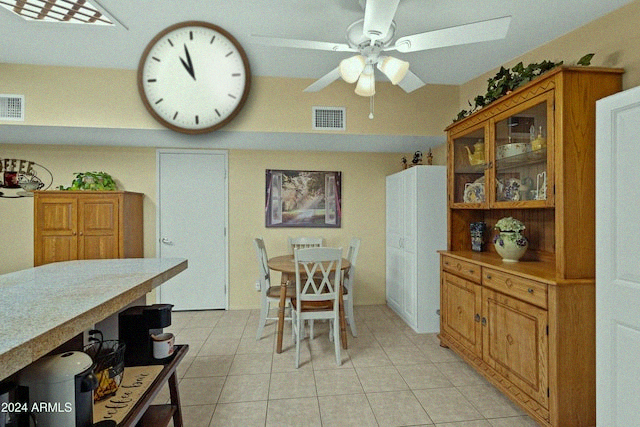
10:58
